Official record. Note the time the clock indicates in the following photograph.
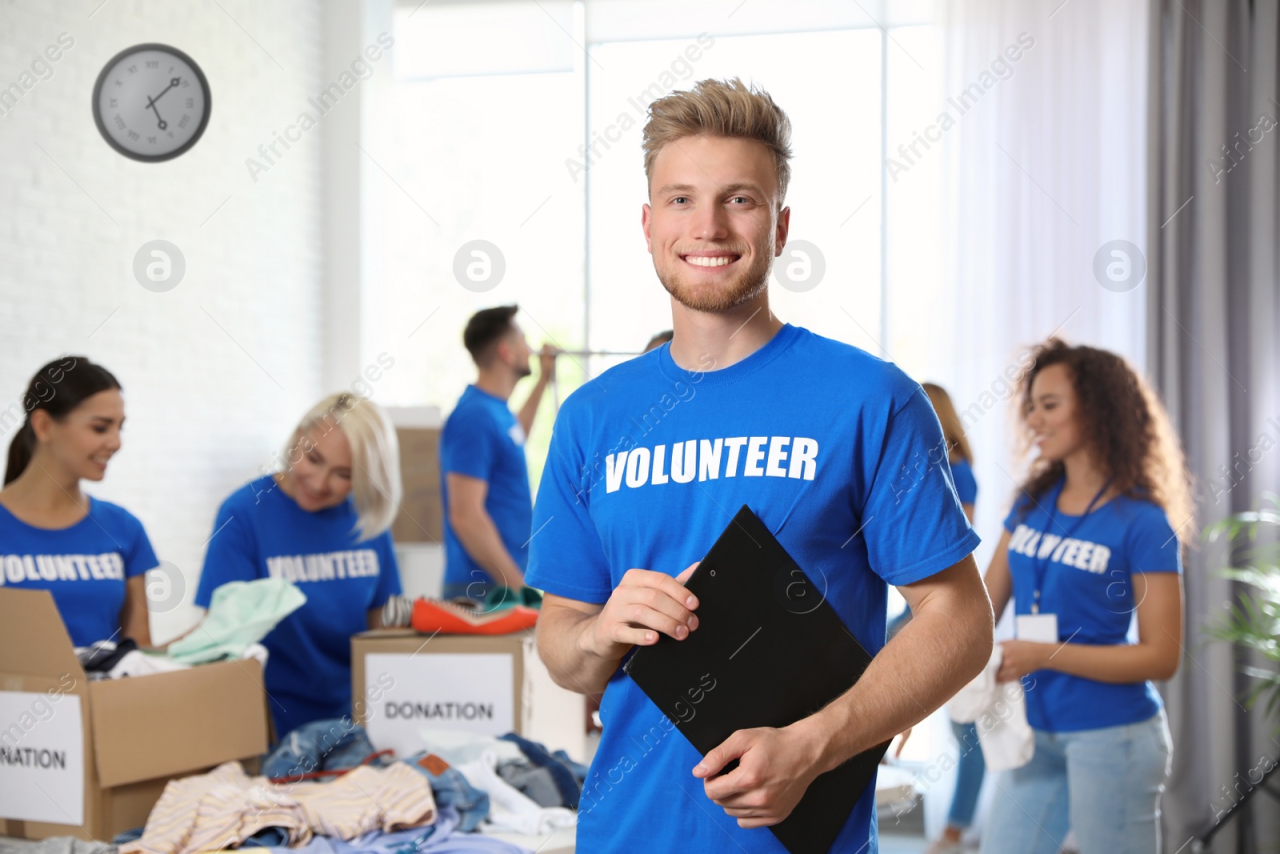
5:08
